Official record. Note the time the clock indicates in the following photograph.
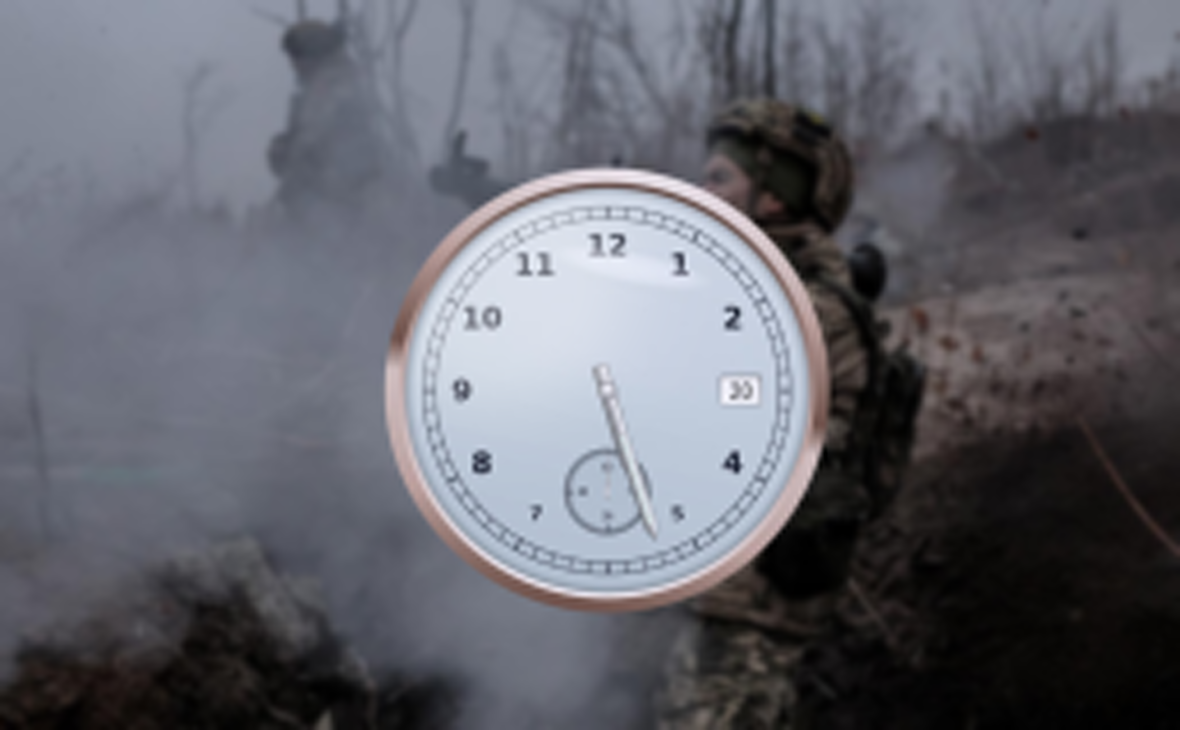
5:27
